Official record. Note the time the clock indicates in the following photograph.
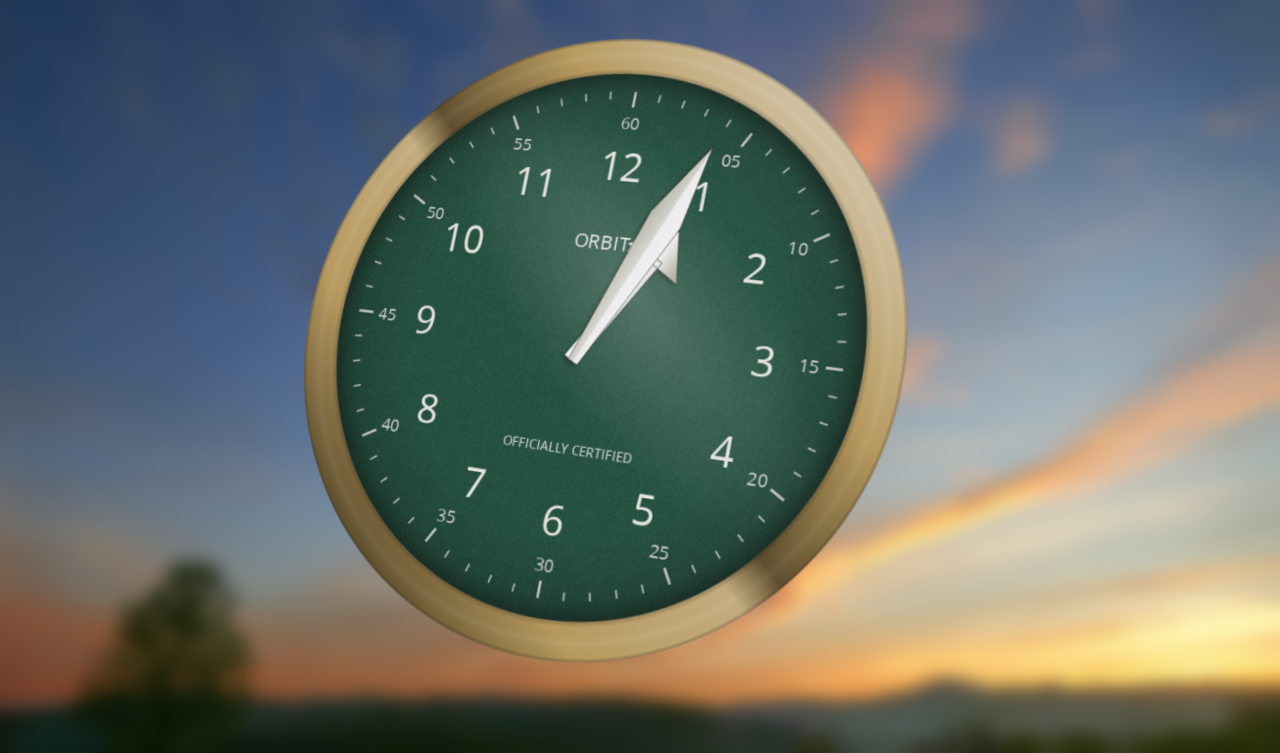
1:04
